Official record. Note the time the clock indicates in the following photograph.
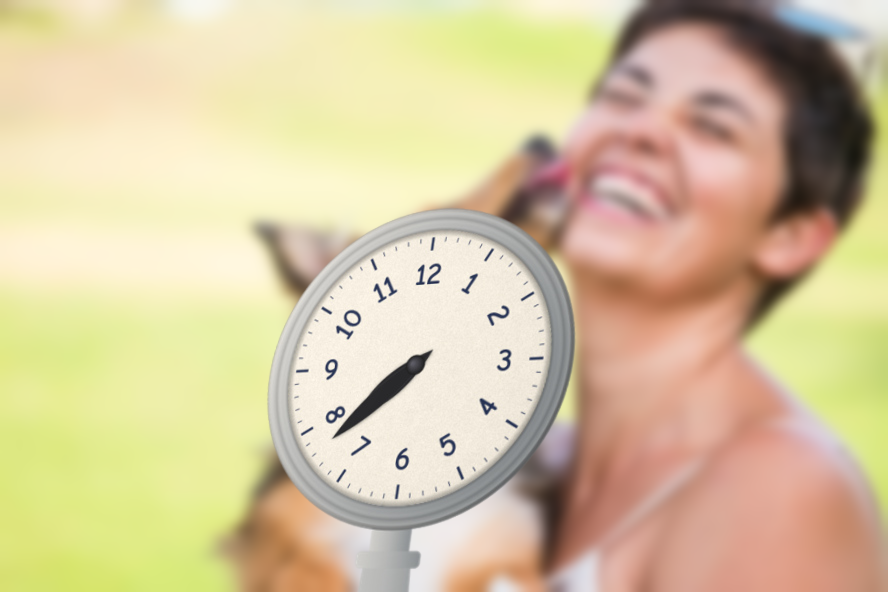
7:38
